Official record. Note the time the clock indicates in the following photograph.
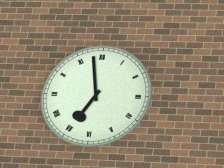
6:58
